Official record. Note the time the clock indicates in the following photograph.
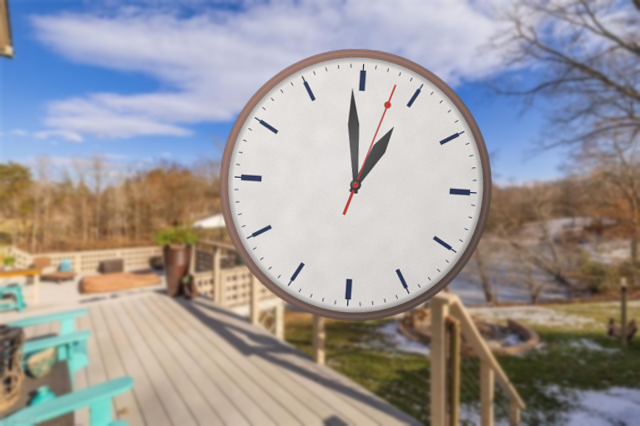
12:59:03
